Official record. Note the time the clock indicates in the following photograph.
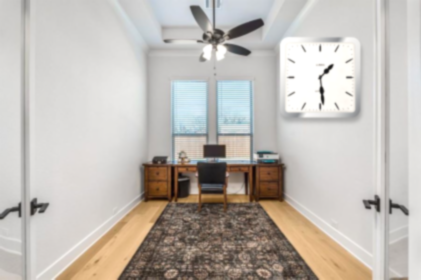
1:29
